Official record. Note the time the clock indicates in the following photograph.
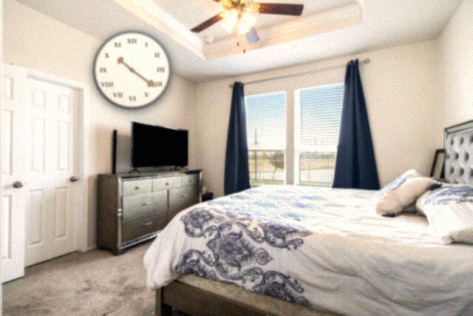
10:21
